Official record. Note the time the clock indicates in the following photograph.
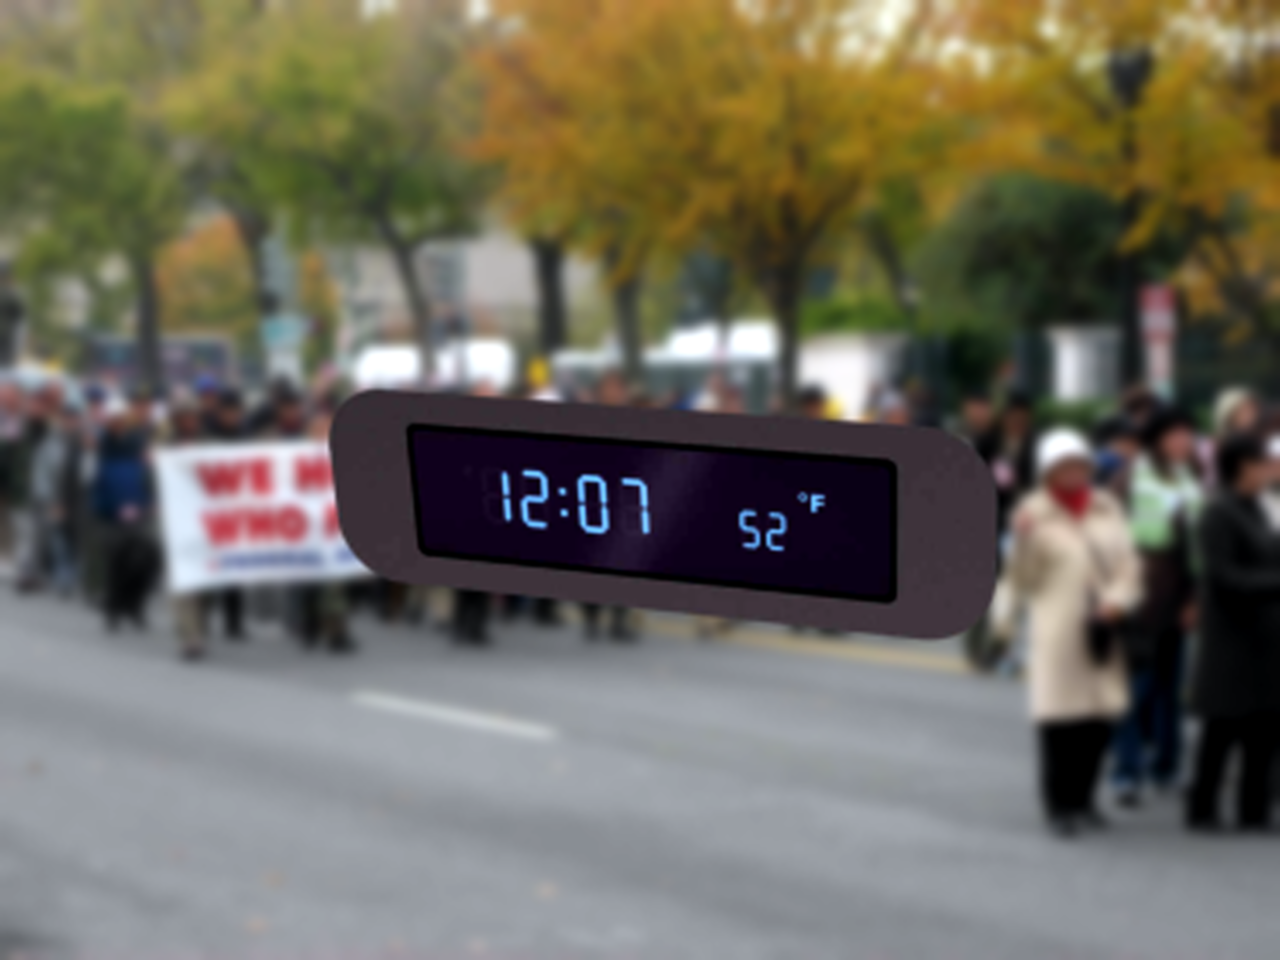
12:07
